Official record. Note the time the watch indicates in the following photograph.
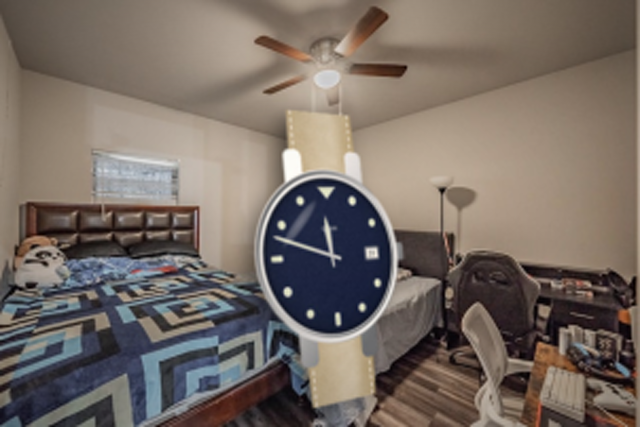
11:48
